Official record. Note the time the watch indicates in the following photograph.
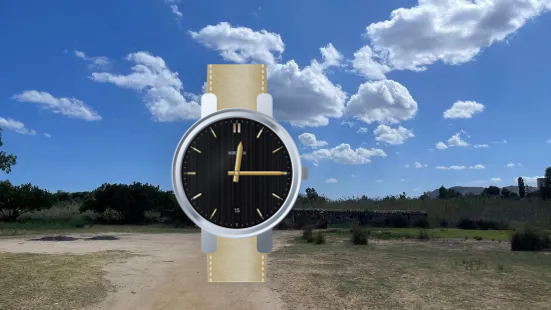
12:15
